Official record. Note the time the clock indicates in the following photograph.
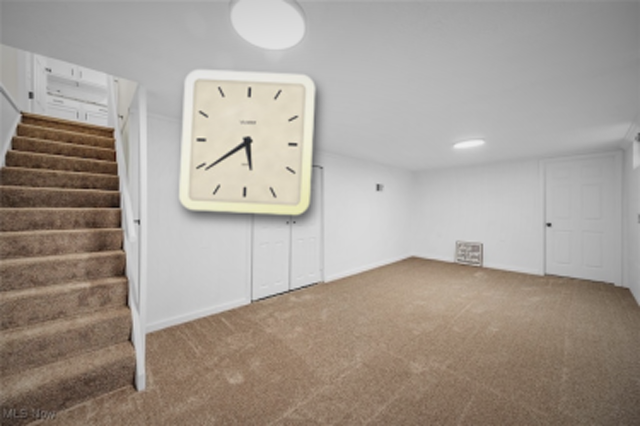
5:39
